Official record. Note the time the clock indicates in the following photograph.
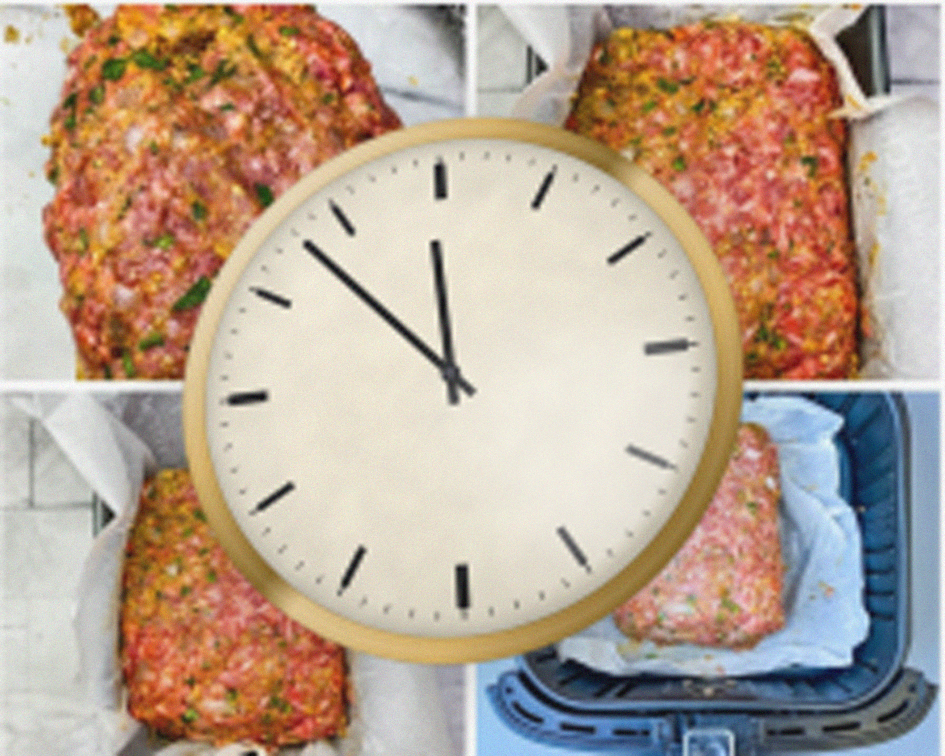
11:53
